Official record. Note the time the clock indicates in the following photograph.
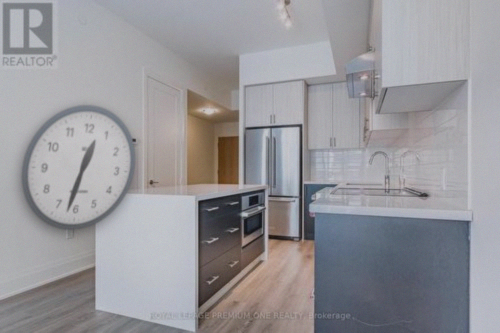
12:32
